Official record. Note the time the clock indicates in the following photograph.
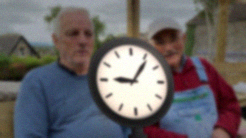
9:06
